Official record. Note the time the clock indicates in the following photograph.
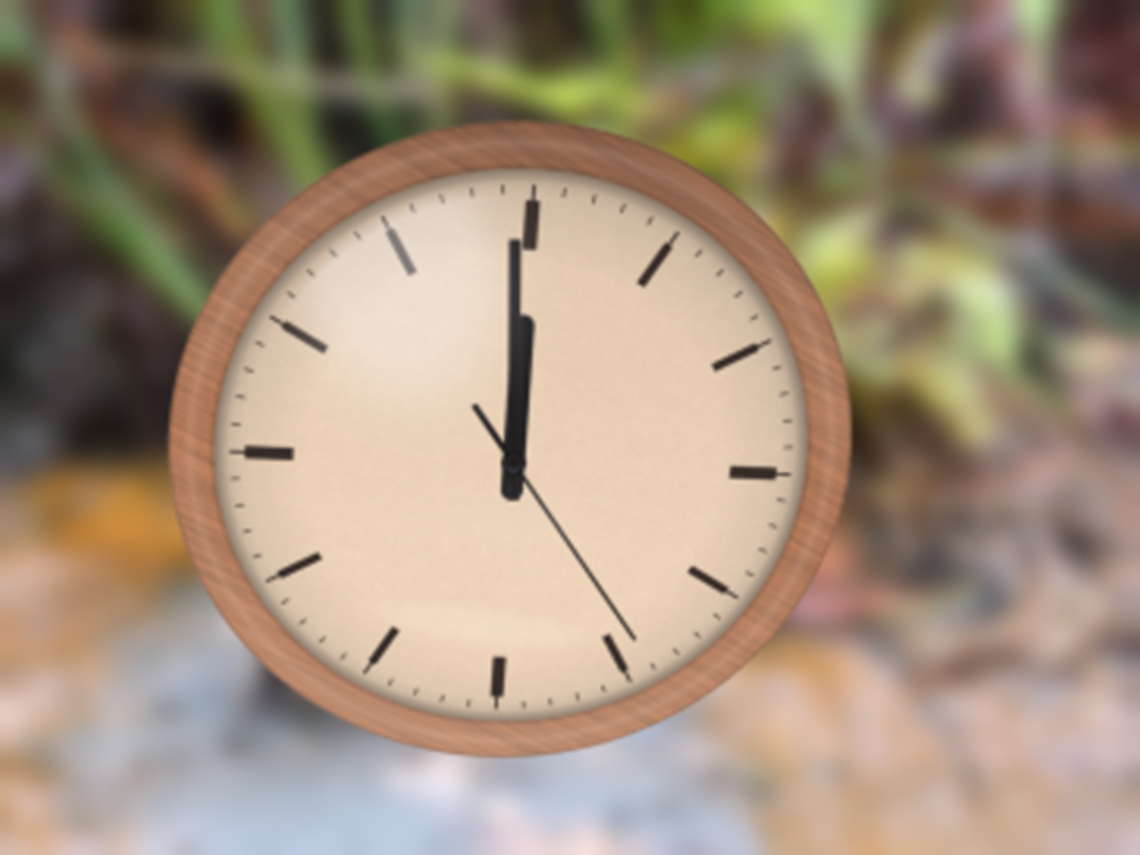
11:59:24
